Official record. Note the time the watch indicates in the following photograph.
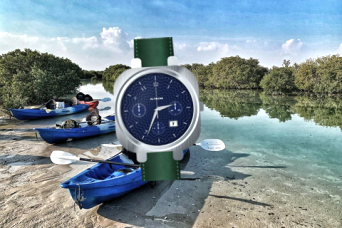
2:34
